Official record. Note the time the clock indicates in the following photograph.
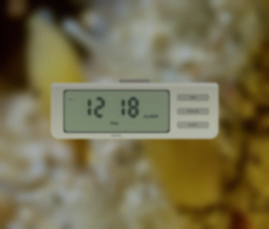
12:18
